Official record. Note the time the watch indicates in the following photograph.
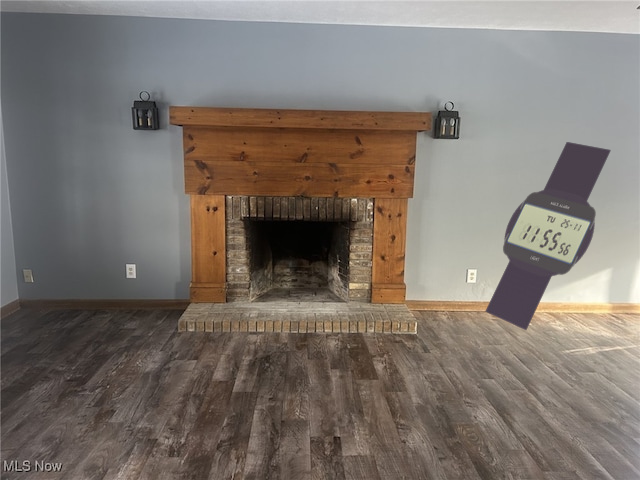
11:55:56
